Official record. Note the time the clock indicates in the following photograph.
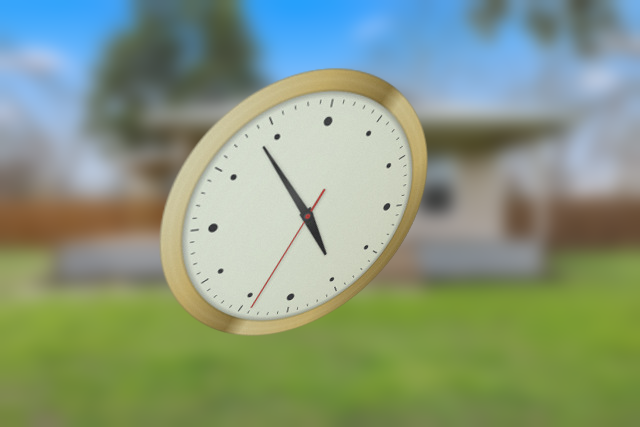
4:53:34
